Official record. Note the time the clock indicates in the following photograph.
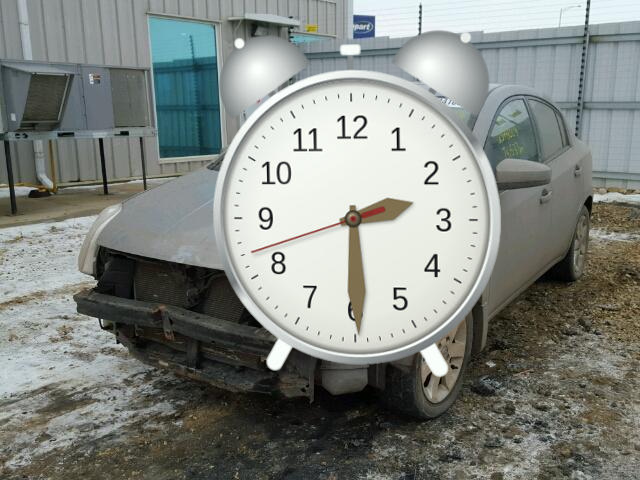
2:29:42
